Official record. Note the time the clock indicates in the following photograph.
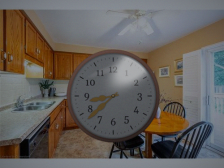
8:38
